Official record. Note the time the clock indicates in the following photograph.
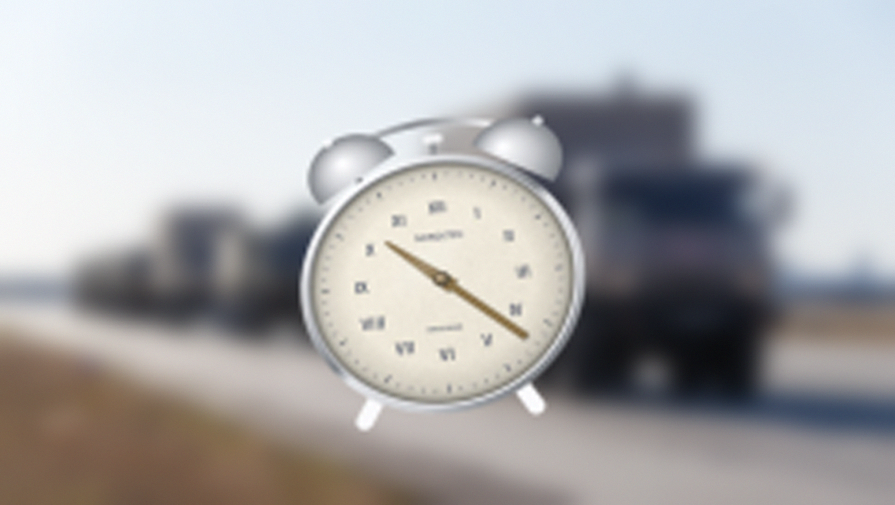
10:22
